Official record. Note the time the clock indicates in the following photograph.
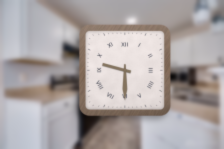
9:30
